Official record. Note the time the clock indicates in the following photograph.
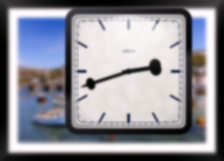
2:42
